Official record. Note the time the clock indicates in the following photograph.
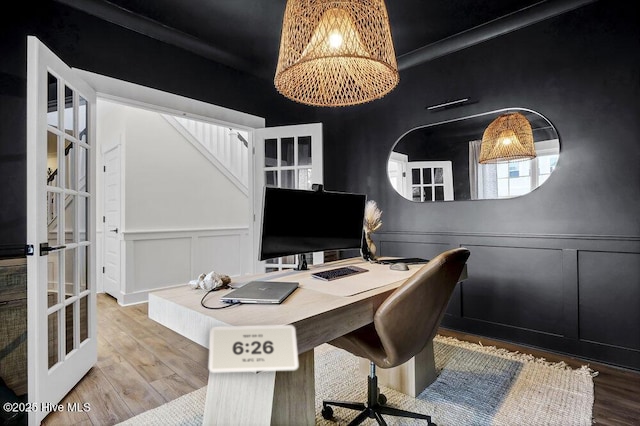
6:26
